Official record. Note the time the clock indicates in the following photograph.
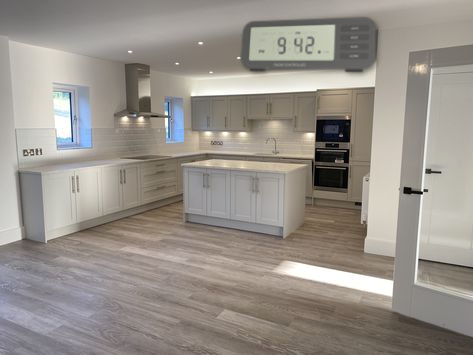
9:42
